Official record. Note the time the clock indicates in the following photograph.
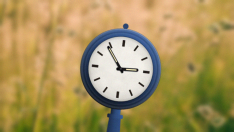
2:54
